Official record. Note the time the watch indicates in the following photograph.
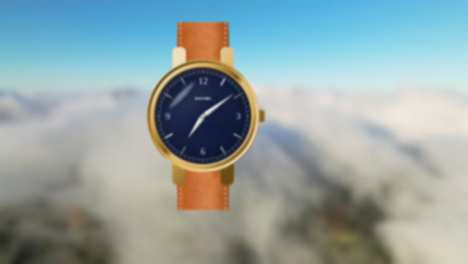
7:09
